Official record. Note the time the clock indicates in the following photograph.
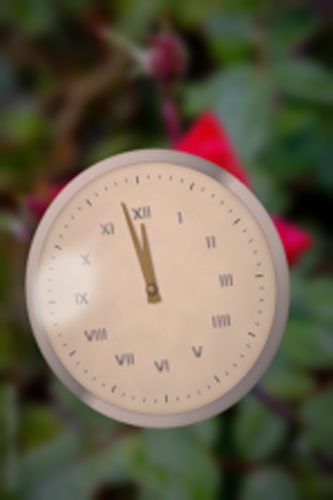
11:58
